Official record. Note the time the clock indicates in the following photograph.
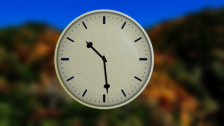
10:29
